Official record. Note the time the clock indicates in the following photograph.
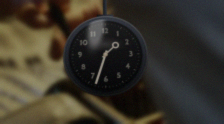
1:33
